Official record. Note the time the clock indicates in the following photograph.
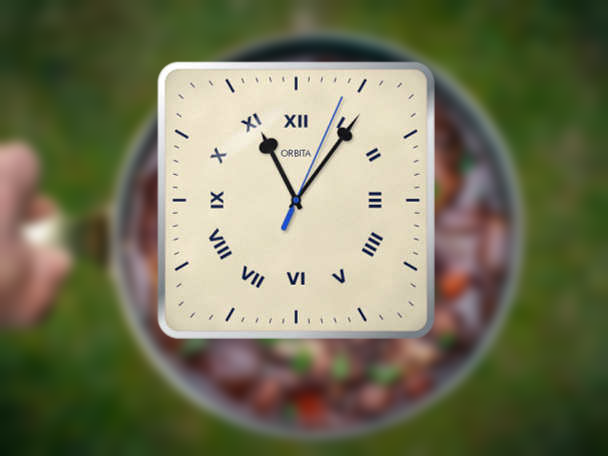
11:06:04
